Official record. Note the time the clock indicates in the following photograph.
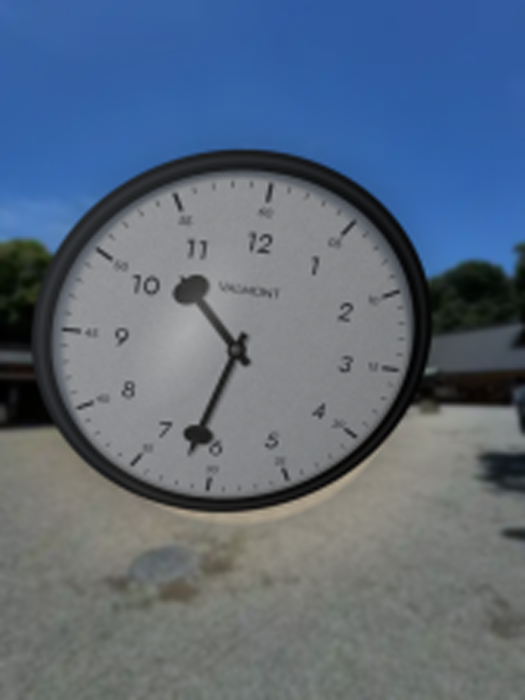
10:32
